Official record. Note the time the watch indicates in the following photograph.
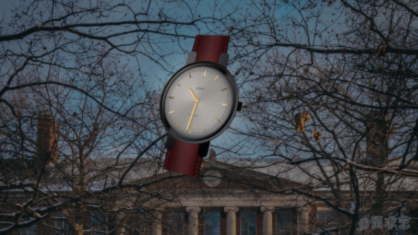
10:31
